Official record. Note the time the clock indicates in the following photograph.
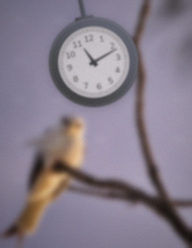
11:12
